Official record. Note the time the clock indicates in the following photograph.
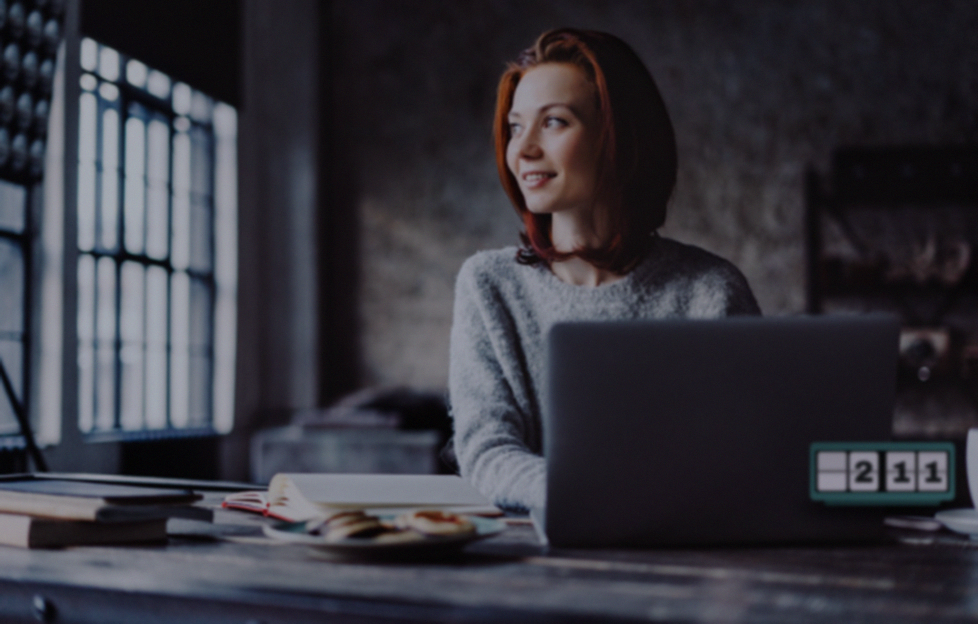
2:11
